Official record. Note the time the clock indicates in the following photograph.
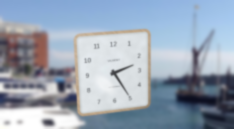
2:25
